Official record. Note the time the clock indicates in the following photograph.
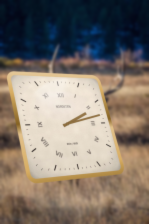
2:13
